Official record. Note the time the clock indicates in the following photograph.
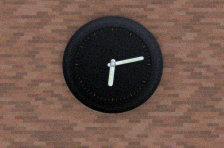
6:13
